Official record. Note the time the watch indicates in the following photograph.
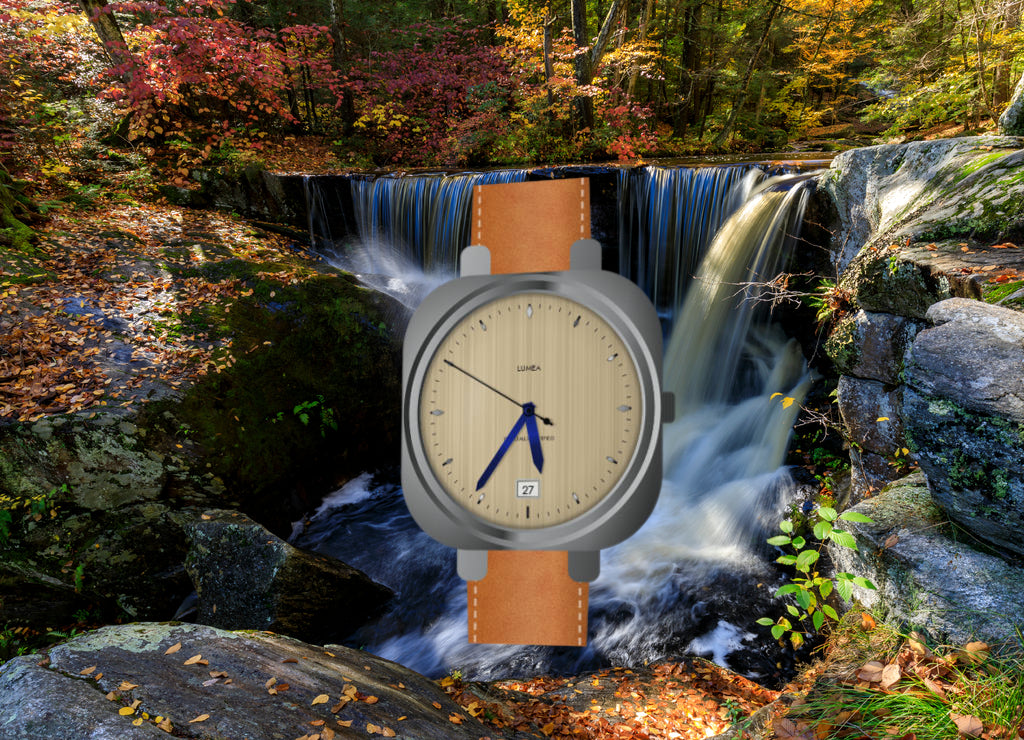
5:35:50
